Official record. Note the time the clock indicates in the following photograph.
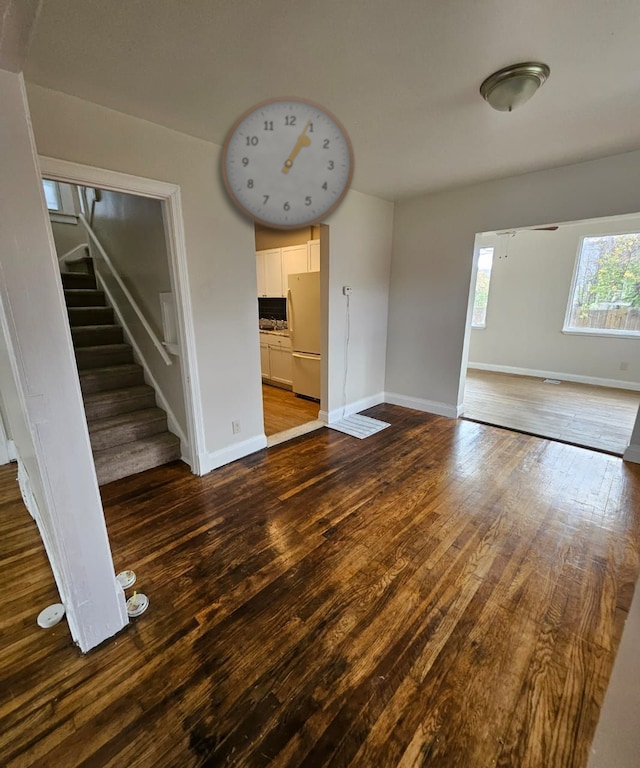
1:04
